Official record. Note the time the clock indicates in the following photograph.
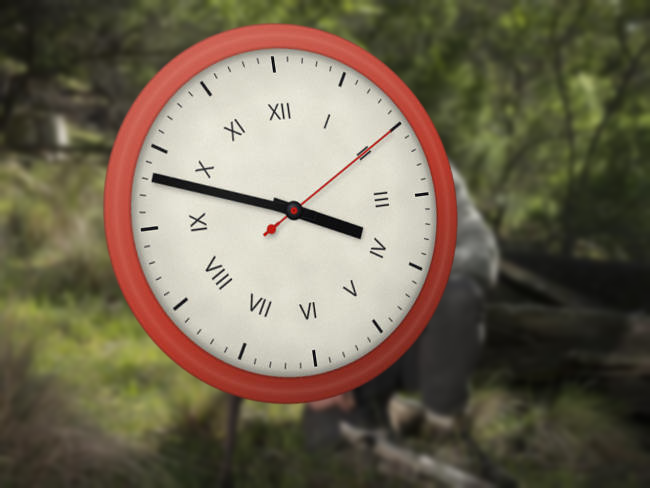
3:48:10
